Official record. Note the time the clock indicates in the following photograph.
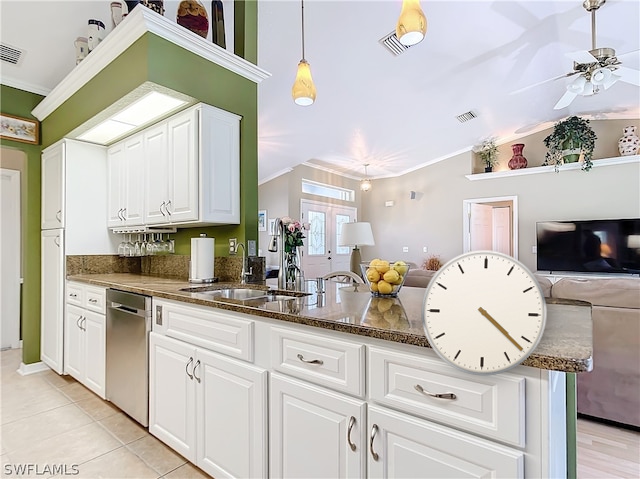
4:22
